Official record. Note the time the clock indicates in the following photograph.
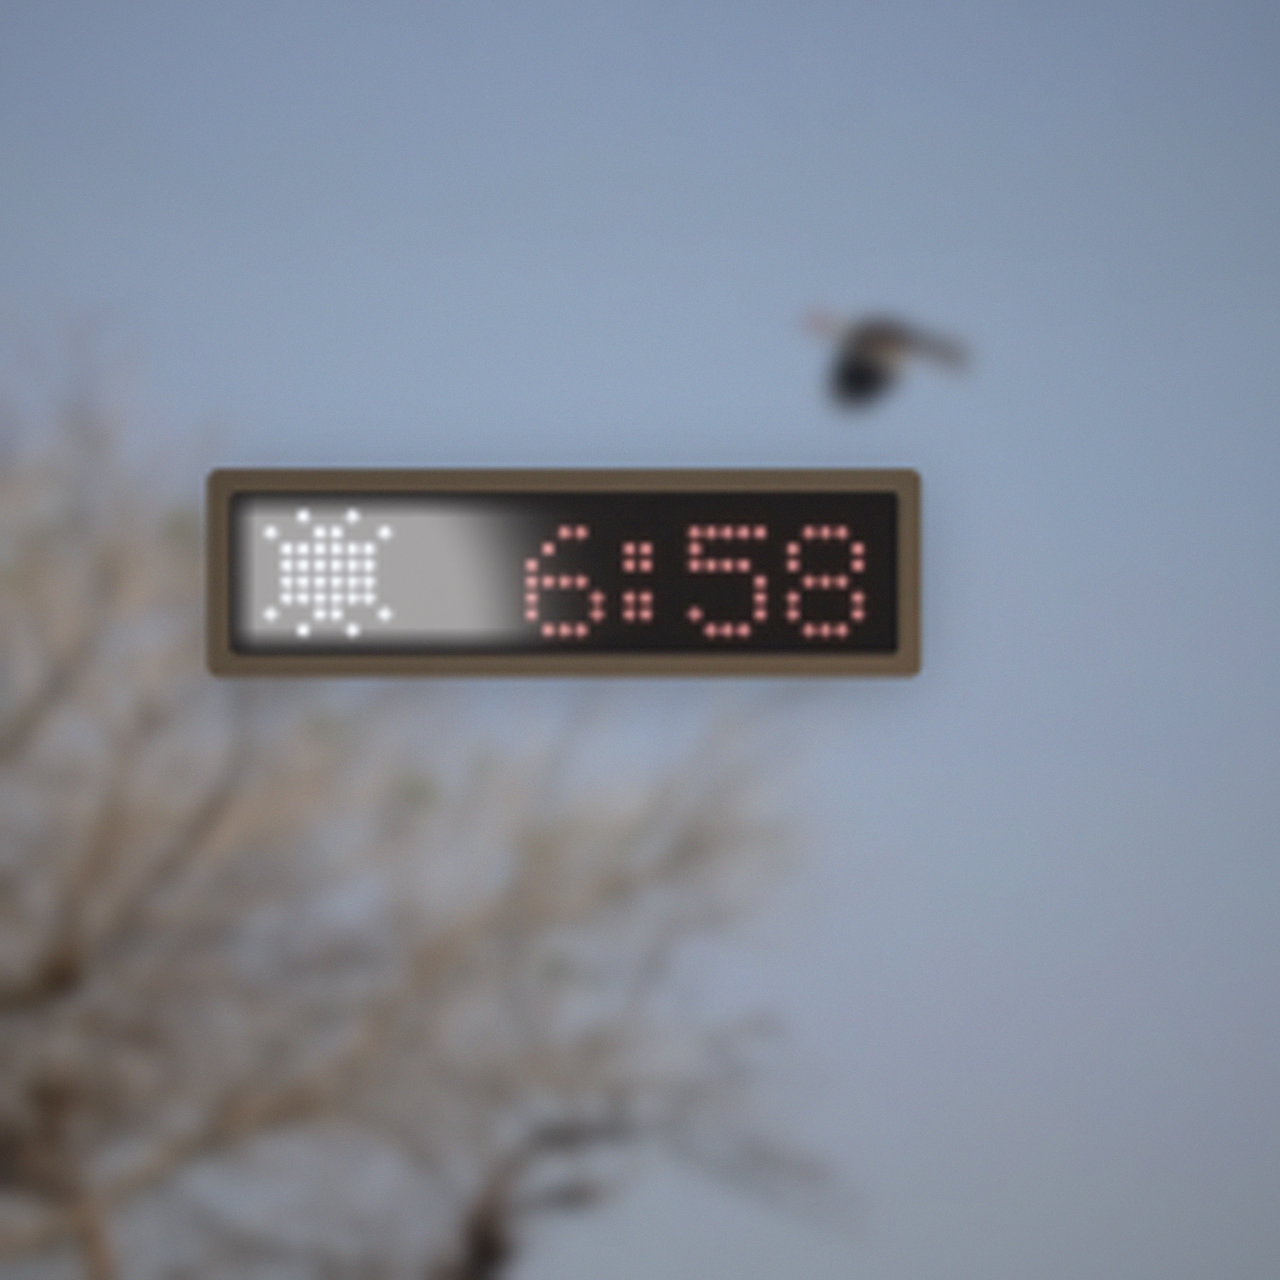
6:58
